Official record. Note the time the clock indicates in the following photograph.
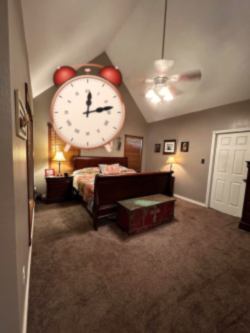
12:13
